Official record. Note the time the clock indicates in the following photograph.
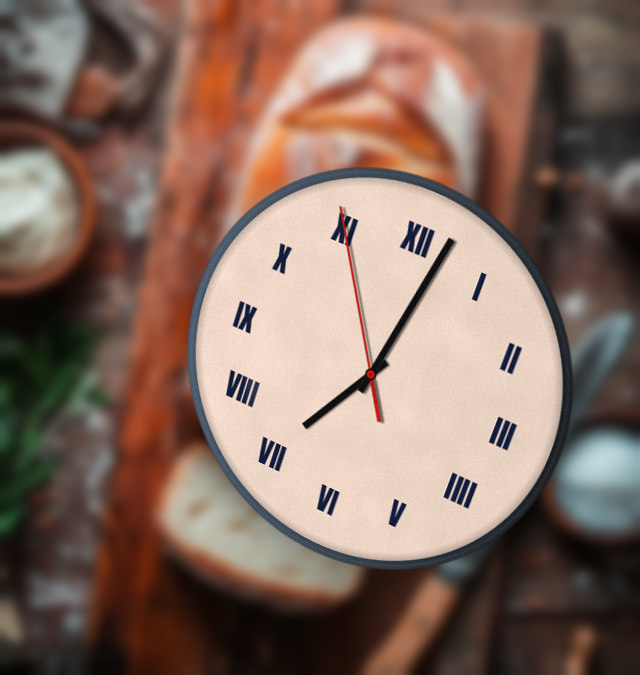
7:01:55
